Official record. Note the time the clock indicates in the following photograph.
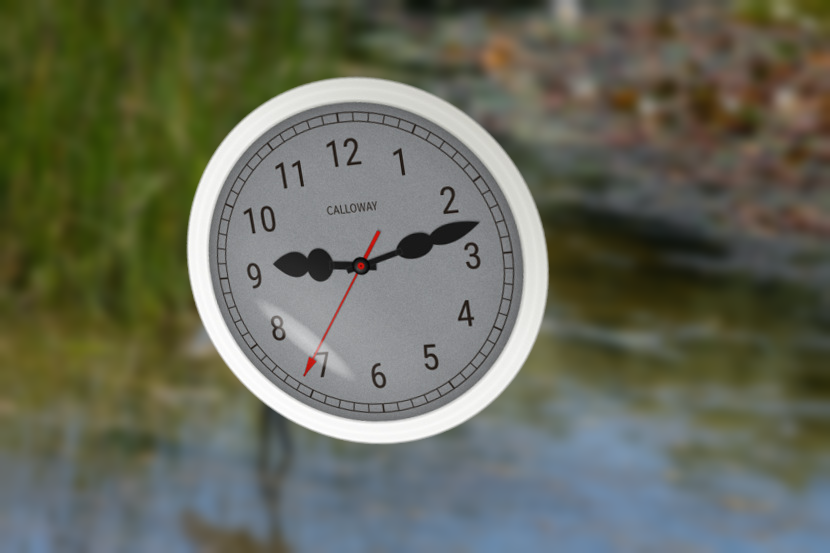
9:12:36
